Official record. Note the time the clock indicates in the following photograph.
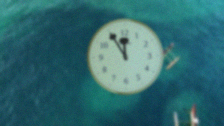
11:55
